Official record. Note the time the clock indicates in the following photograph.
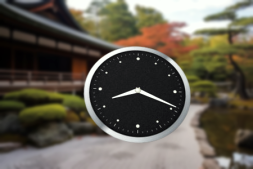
8:19
